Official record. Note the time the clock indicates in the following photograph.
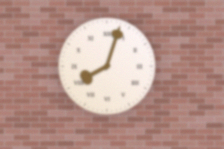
8:03
